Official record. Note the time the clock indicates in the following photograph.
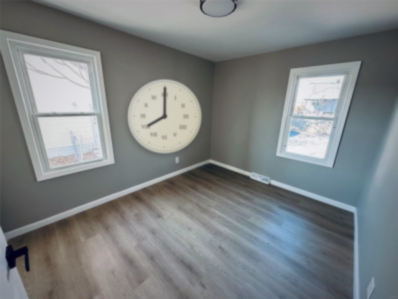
8:00
